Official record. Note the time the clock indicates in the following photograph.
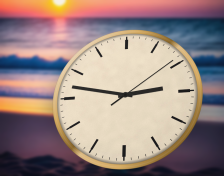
2:47:09
